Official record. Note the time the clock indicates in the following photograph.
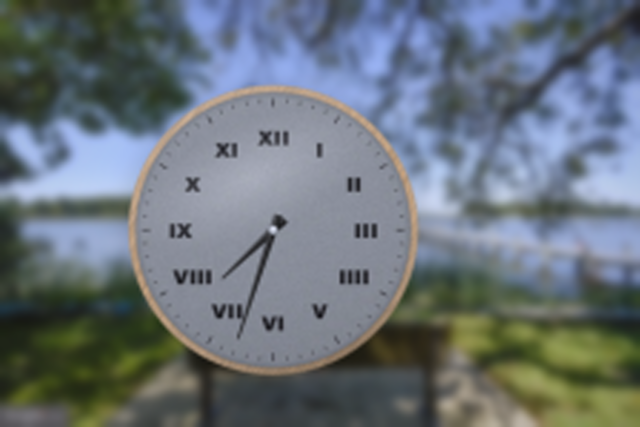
7:33
